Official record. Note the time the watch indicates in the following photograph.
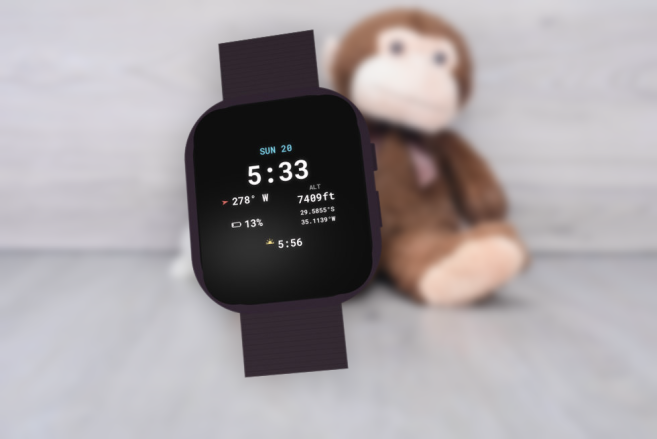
5:33
